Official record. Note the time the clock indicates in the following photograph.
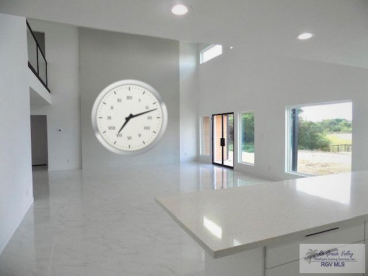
7:12
